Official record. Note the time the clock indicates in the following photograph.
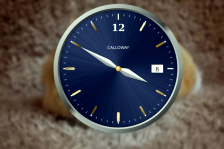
3:50
